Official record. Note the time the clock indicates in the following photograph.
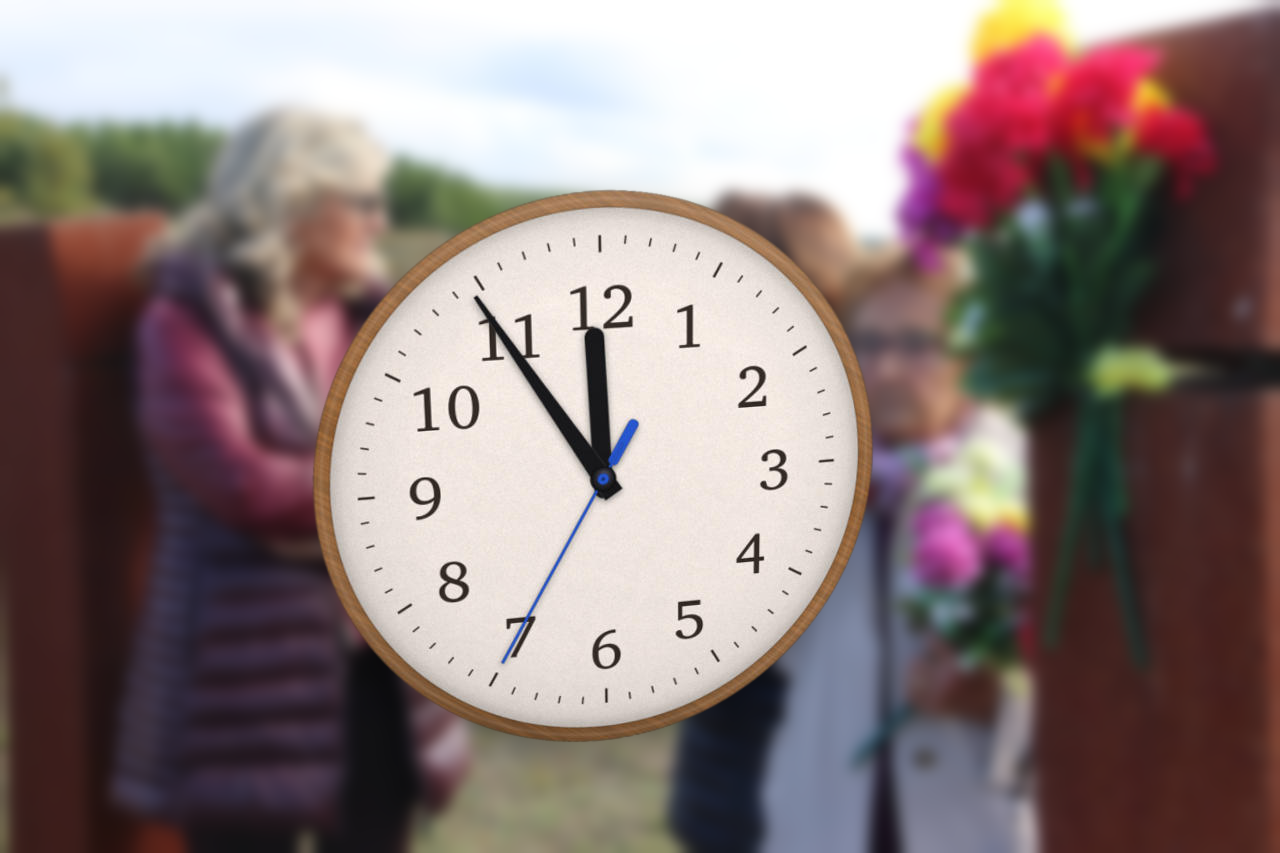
11:54:35
